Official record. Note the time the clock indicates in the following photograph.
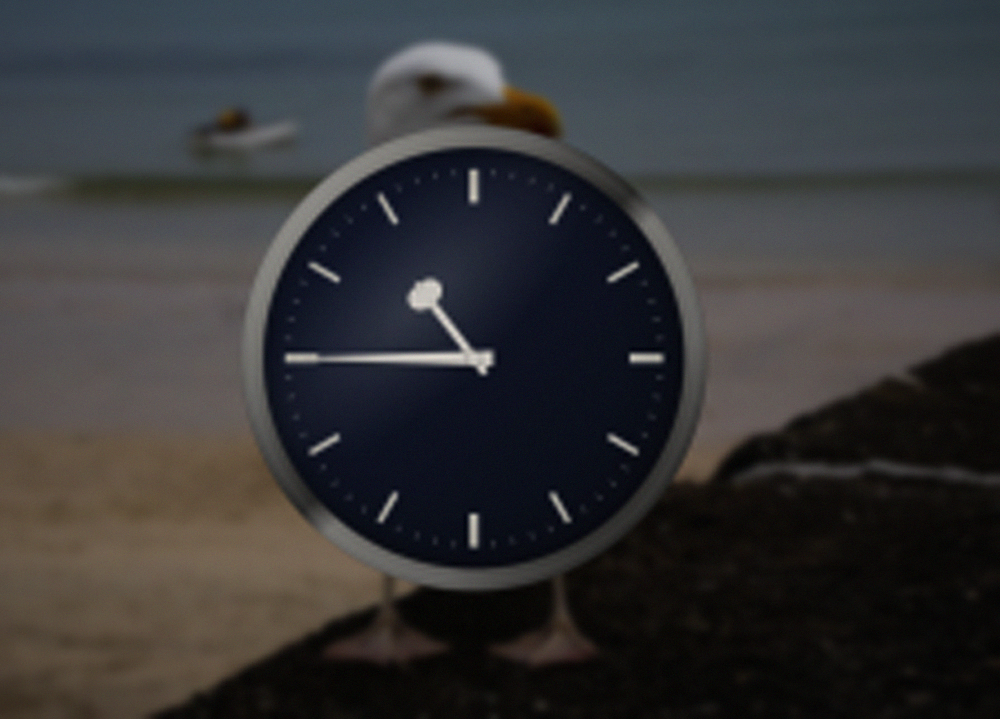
10:45
